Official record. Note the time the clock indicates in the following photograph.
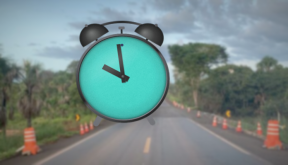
9:59
